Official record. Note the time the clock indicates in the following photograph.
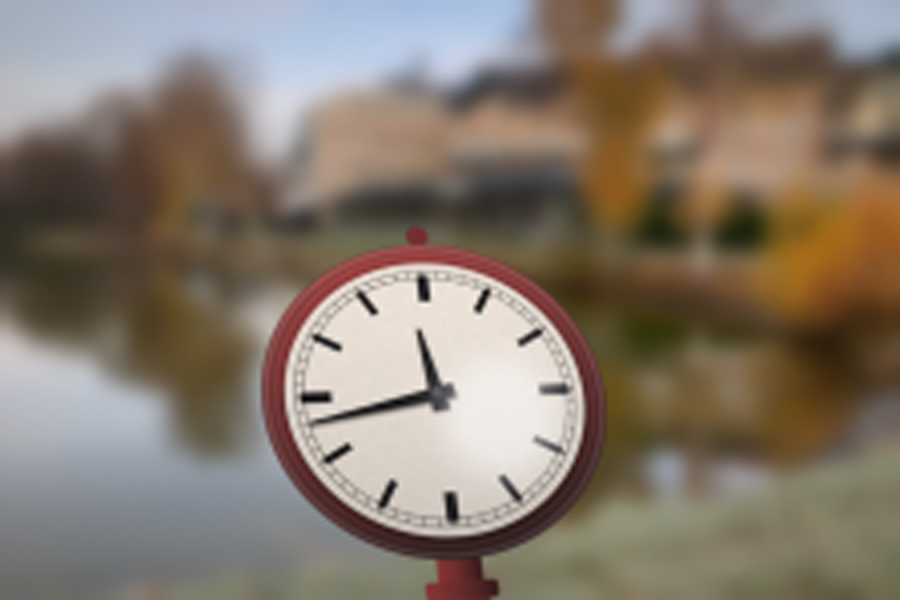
11:43
